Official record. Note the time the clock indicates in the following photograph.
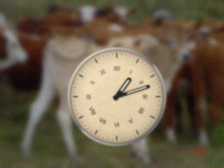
1:12
